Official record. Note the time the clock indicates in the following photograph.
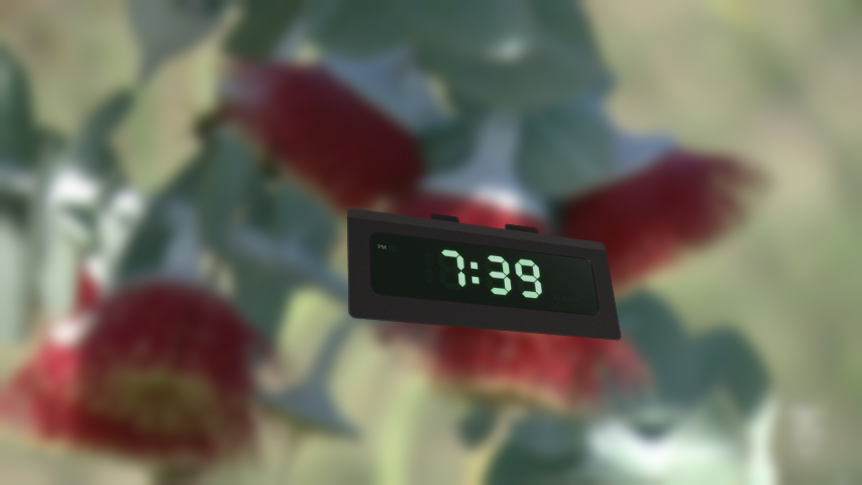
7:39
